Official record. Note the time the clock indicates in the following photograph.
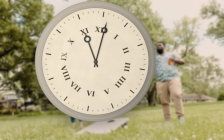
11:01
